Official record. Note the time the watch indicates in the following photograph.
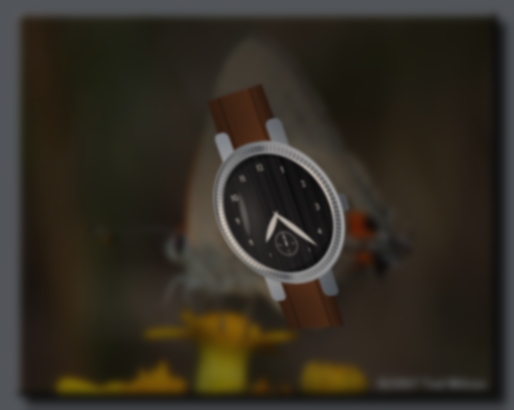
7:23
